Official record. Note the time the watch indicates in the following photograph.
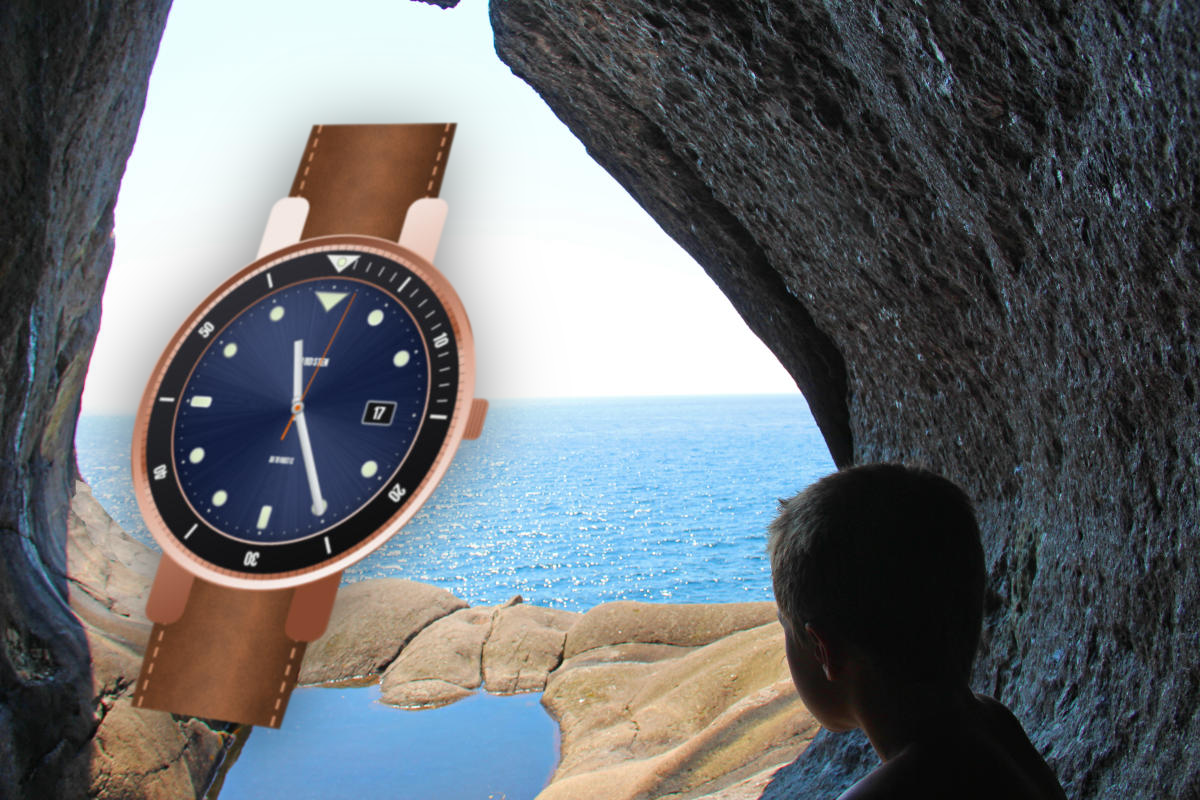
11:25:02
